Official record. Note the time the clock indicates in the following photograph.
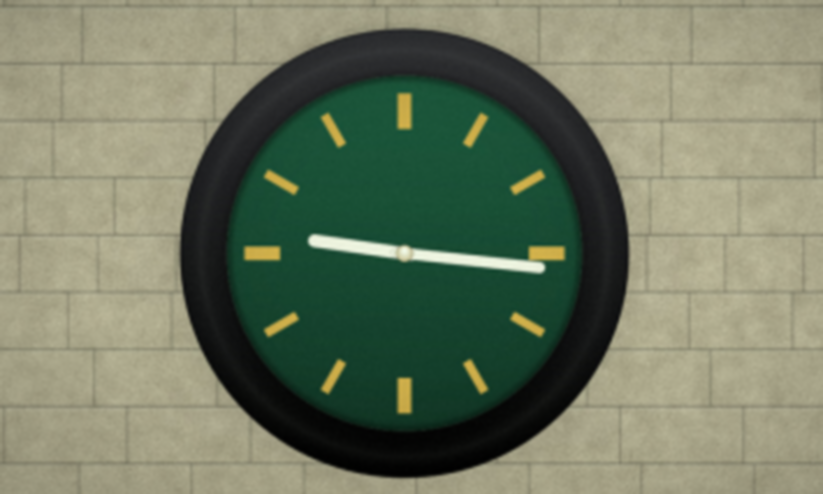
9:16
